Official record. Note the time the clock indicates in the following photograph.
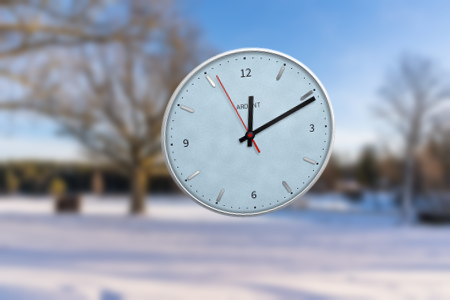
12:10:56
